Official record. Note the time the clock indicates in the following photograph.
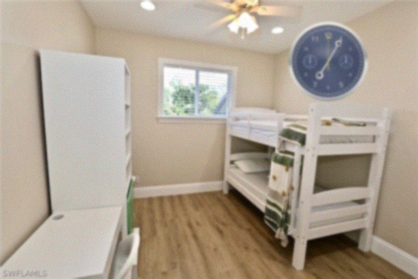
7:05
